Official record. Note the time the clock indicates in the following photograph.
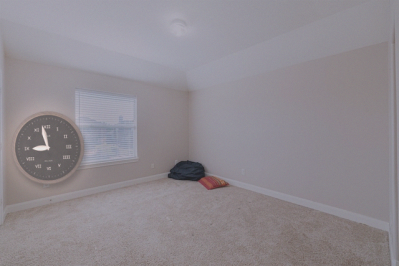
8:58
